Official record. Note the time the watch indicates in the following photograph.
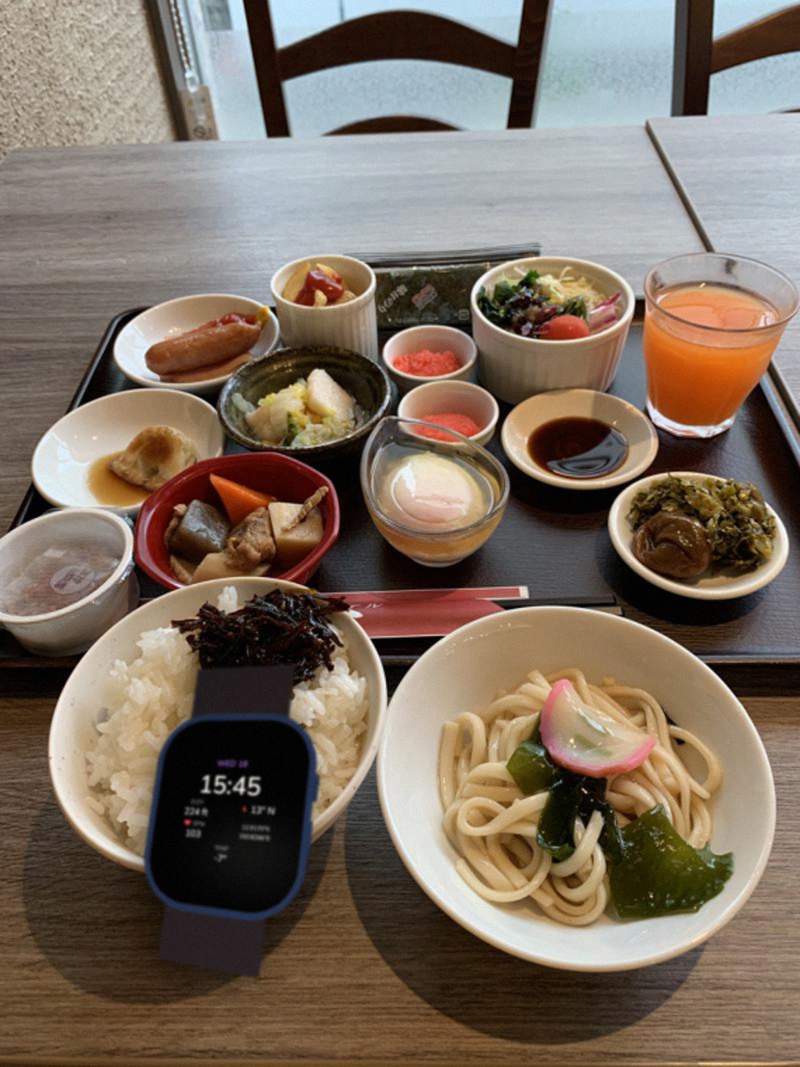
15:45
